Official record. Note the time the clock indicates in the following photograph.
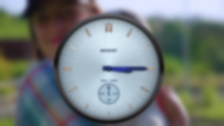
3:15
